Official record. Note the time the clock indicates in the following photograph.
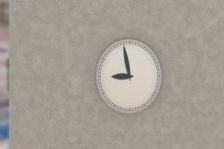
8:58
